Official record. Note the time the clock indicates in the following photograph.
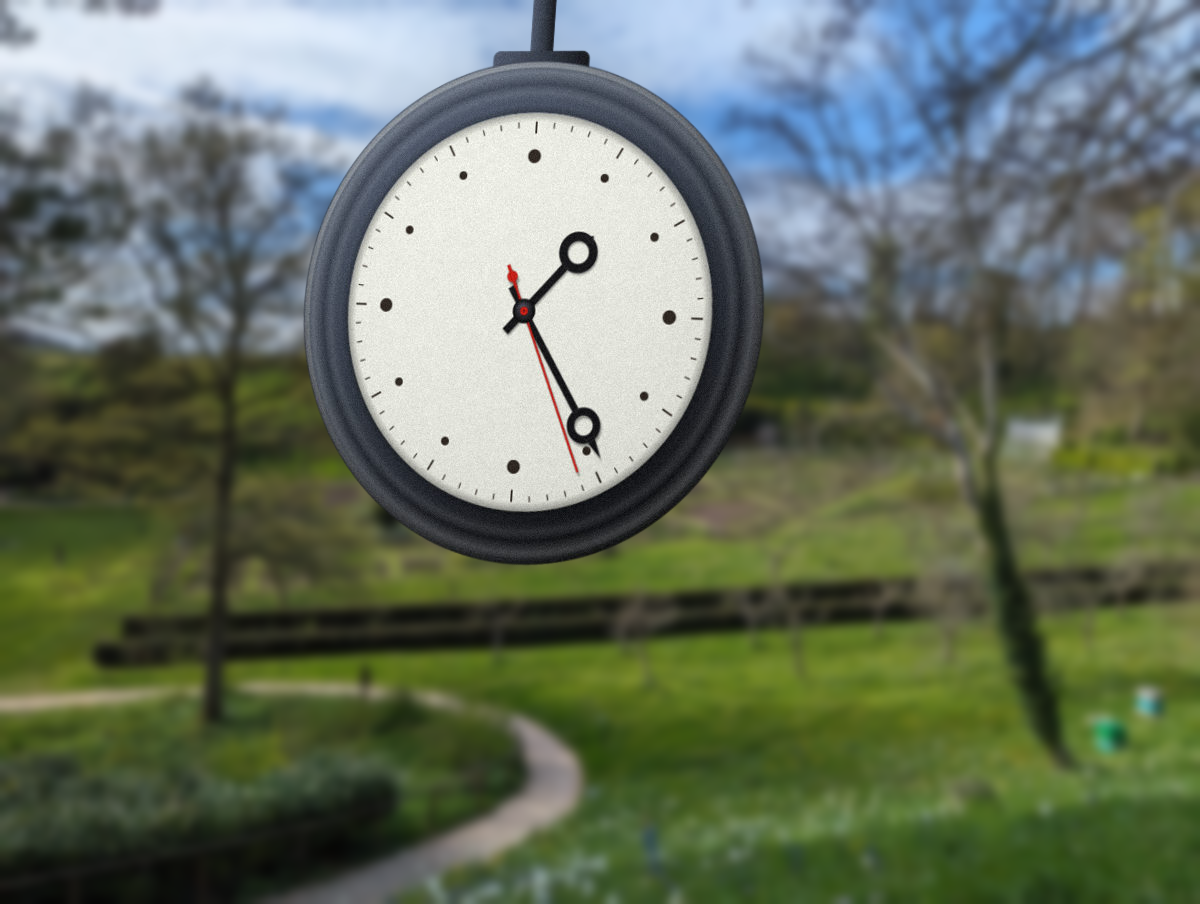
1:24:26
